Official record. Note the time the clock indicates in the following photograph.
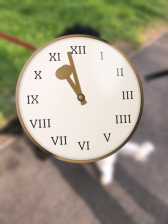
10:58
